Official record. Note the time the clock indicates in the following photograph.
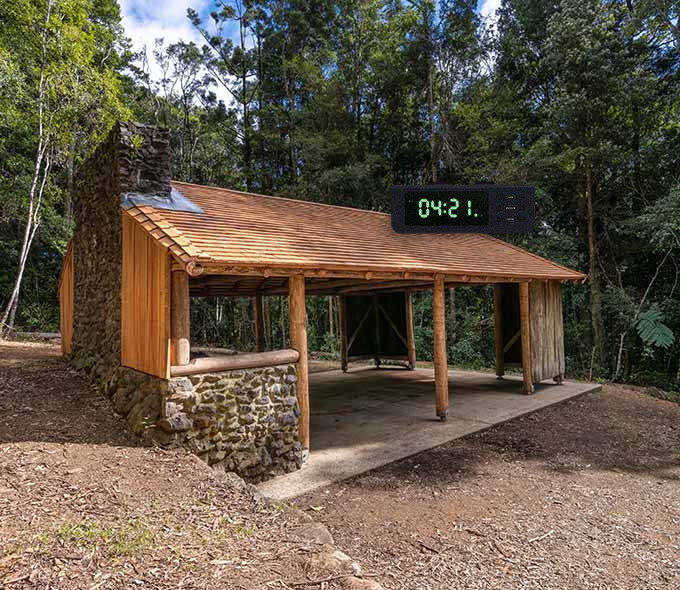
4:21
